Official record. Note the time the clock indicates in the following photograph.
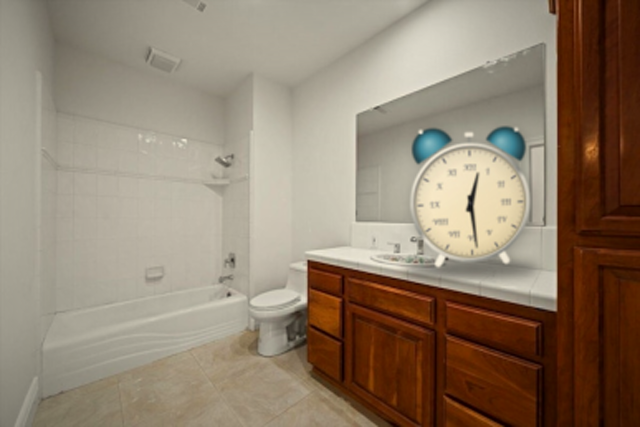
12:29
